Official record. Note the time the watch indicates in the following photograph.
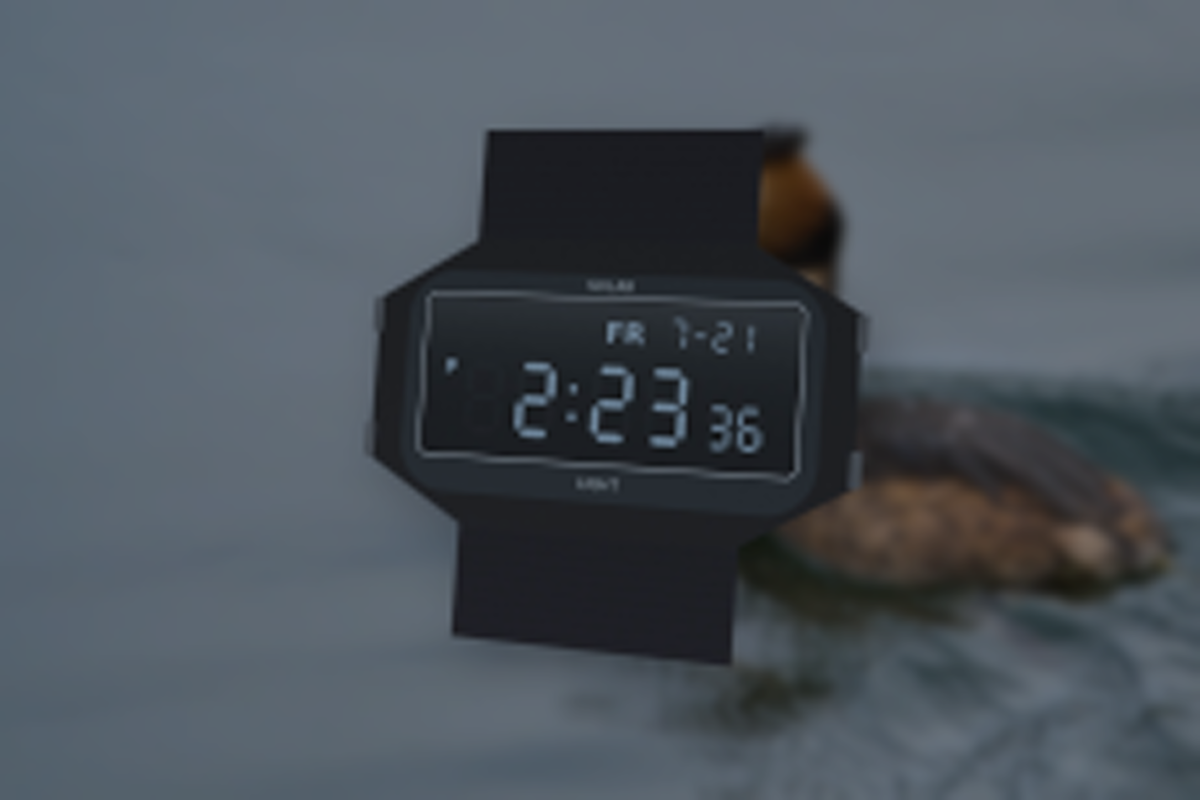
2:23:36
